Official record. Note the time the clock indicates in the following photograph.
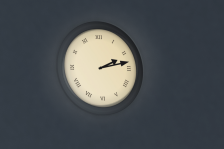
2:13
